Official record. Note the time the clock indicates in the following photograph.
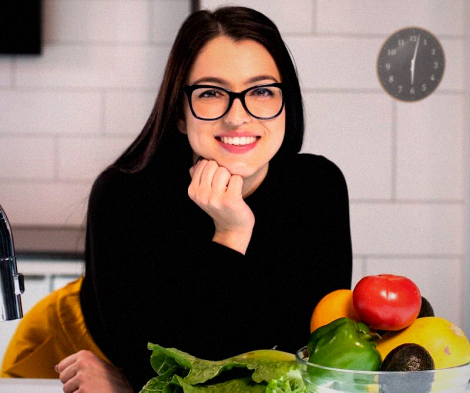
6:02
